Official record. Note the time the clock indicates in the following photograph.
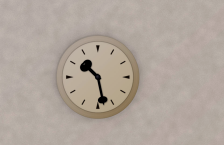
10:28
